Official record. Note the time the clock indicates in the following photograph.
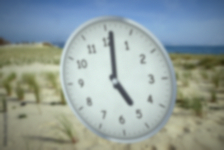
5:01
